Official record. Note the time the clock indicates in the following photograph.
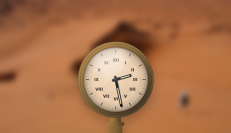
2:28
